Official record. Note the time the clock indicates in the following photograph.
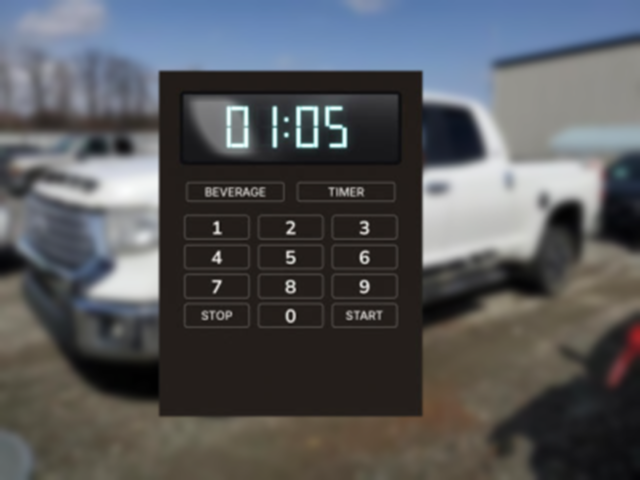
1:05
